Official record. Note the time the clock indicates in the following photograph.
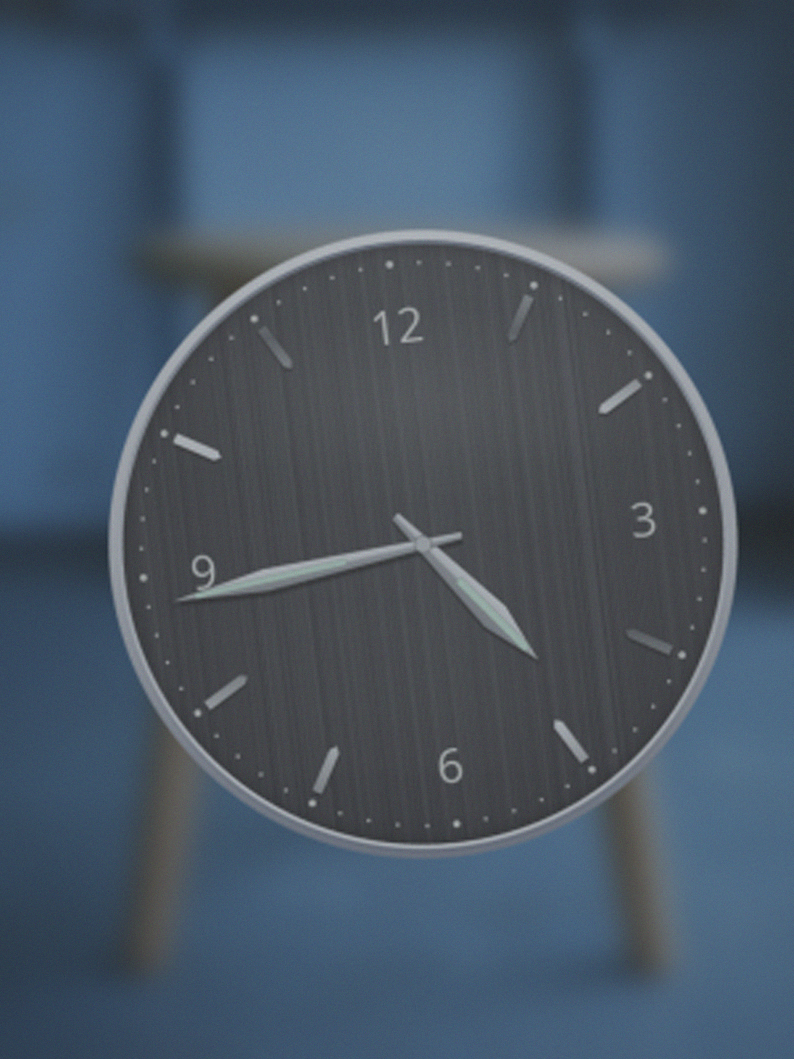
4:44
